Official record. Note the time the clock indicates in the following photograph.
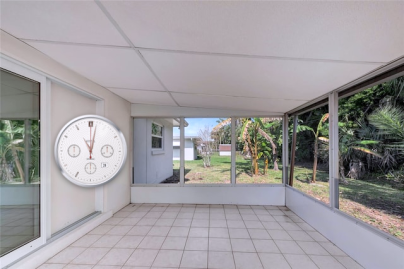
11:02
